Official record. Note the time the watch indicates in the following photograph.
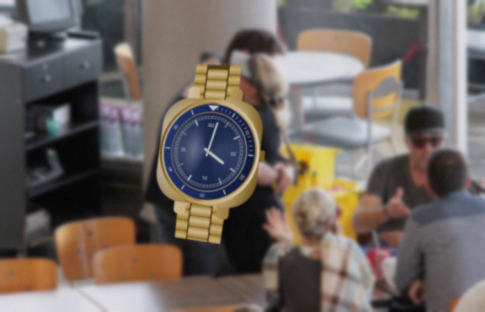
4:02
